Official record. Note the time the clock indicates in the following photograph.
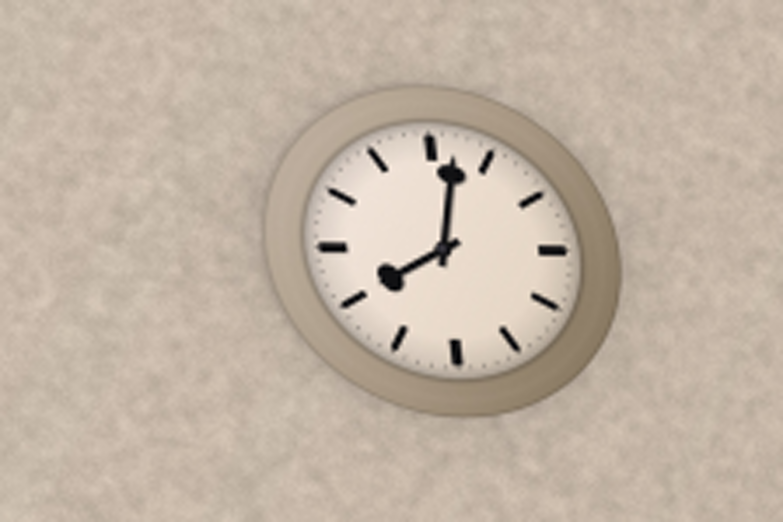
8:02
